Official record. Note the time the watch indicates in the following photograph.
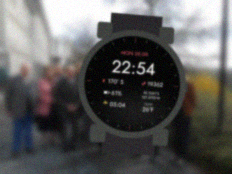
22:54
